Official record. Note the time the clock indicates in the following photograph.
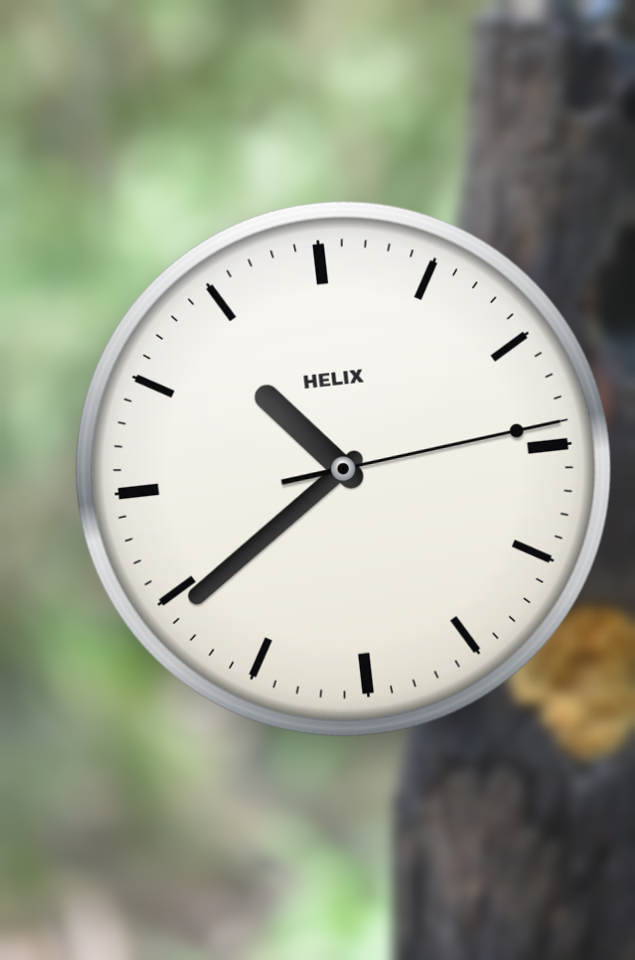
10:39:14
